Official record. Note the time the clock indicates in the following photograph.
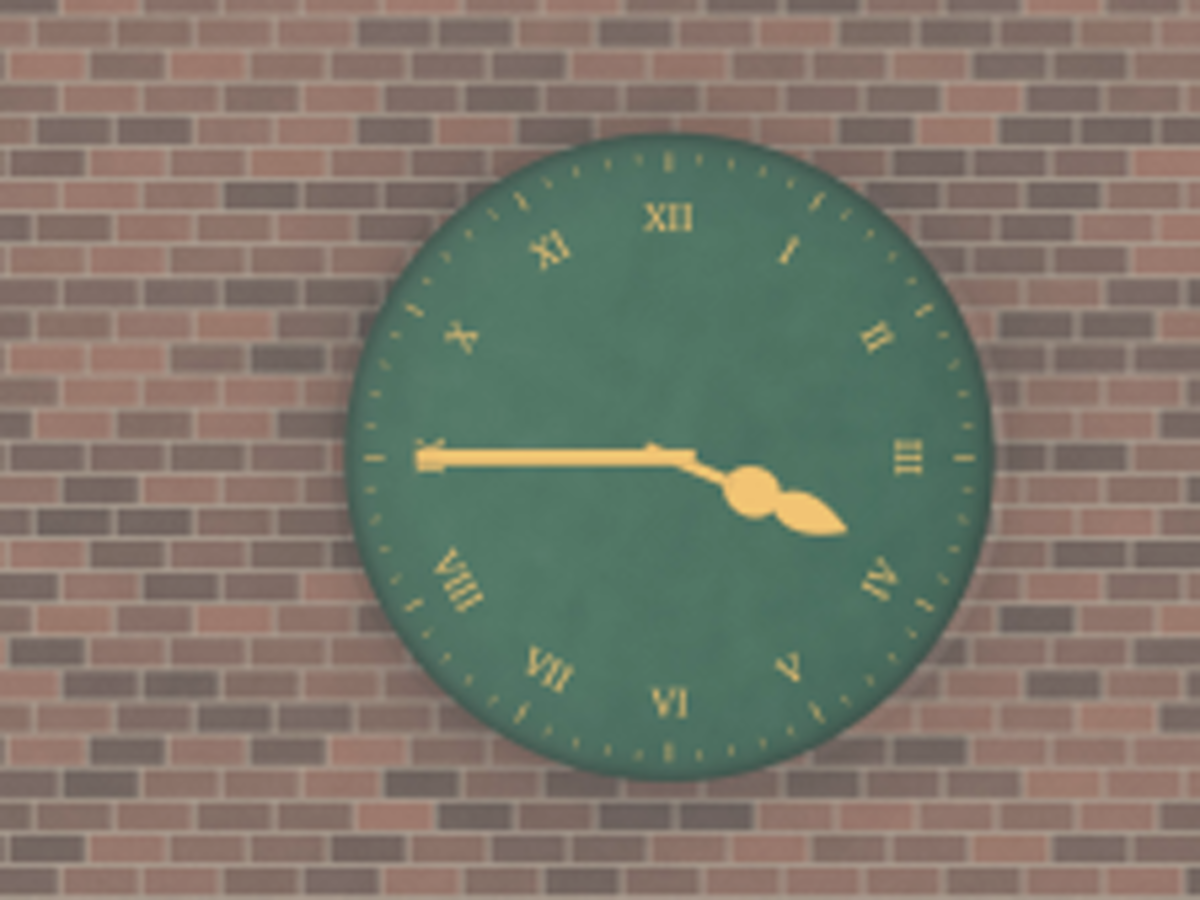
3:45
